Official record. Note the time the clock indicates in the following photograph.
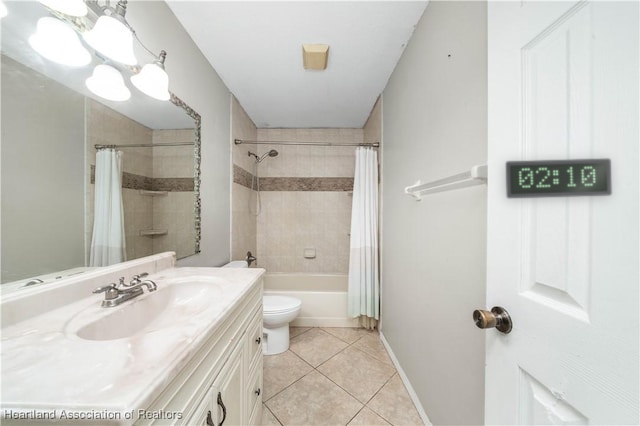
2:10
